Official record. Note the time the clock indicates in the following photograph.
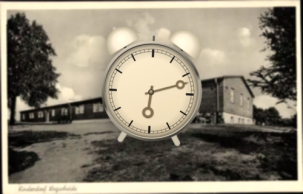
6:12
